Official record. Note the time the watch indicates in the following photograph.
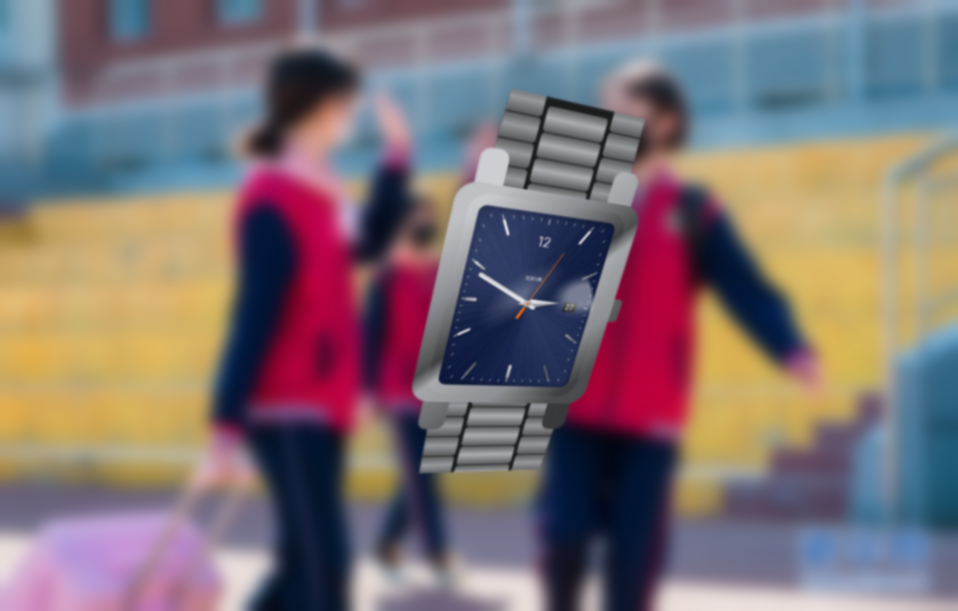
2:49:04
